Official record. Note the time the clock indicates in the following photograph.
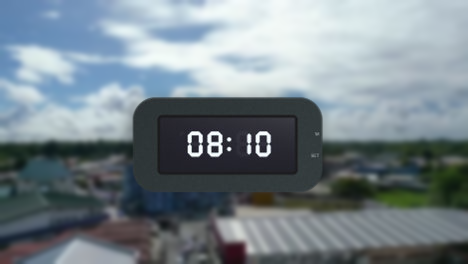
8:10
